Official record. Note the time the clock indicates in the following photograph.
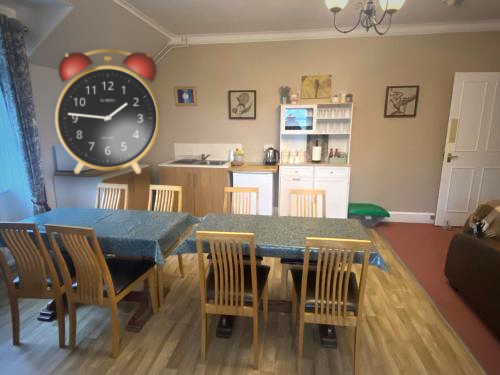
1:46
